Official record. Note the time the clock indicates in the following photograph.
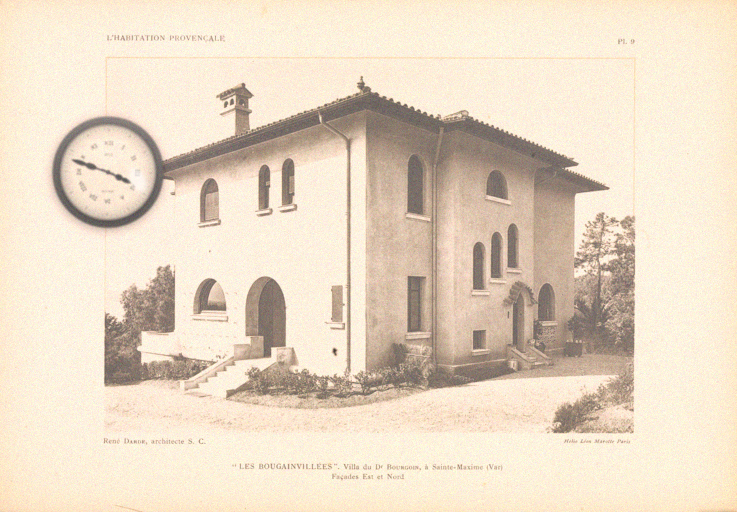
3:48
